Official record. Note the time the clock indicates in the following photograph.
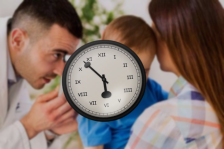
5:53
